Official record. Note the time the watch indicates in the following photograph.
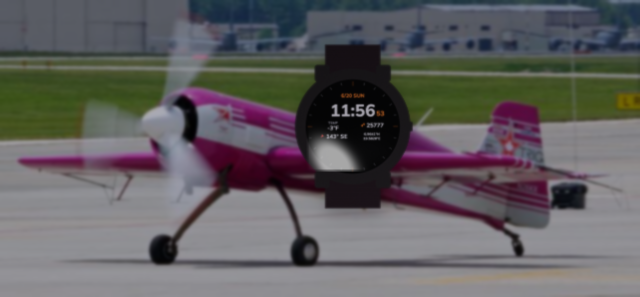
11:56
